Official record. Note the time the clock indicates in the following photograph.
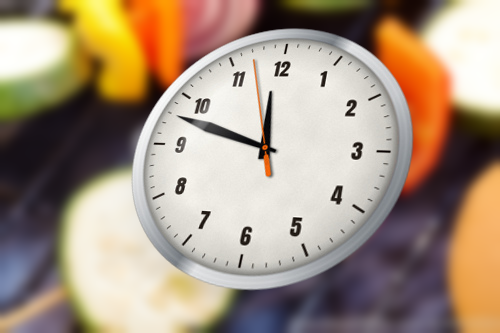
11:47:57
